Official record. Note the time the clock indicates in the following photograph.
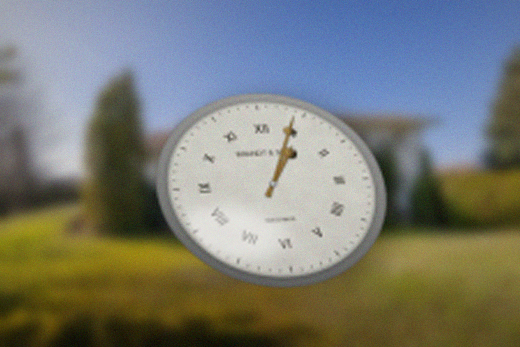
1:04
